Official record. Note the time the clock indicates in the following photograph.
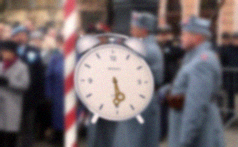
5:30
